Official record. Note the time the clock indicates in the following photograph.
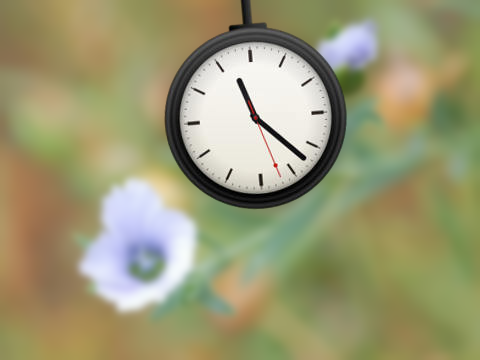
11:22:27
